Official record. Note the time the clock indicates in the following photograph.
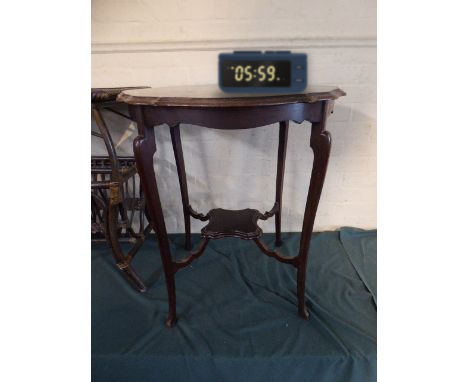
5:59
